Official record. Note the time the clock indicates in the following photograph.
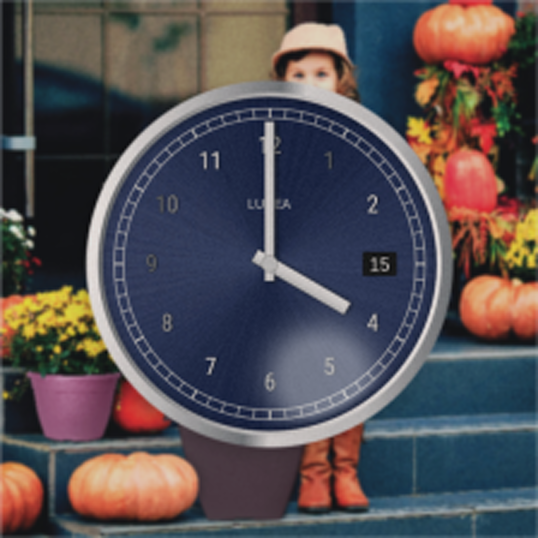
4:00
